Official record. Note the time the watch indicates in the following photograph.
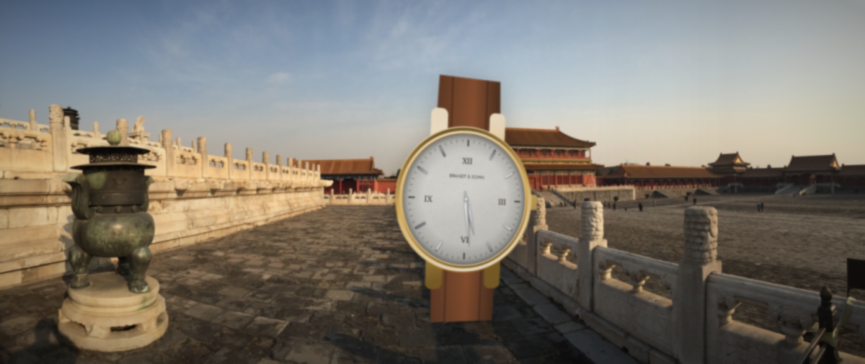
5:29
